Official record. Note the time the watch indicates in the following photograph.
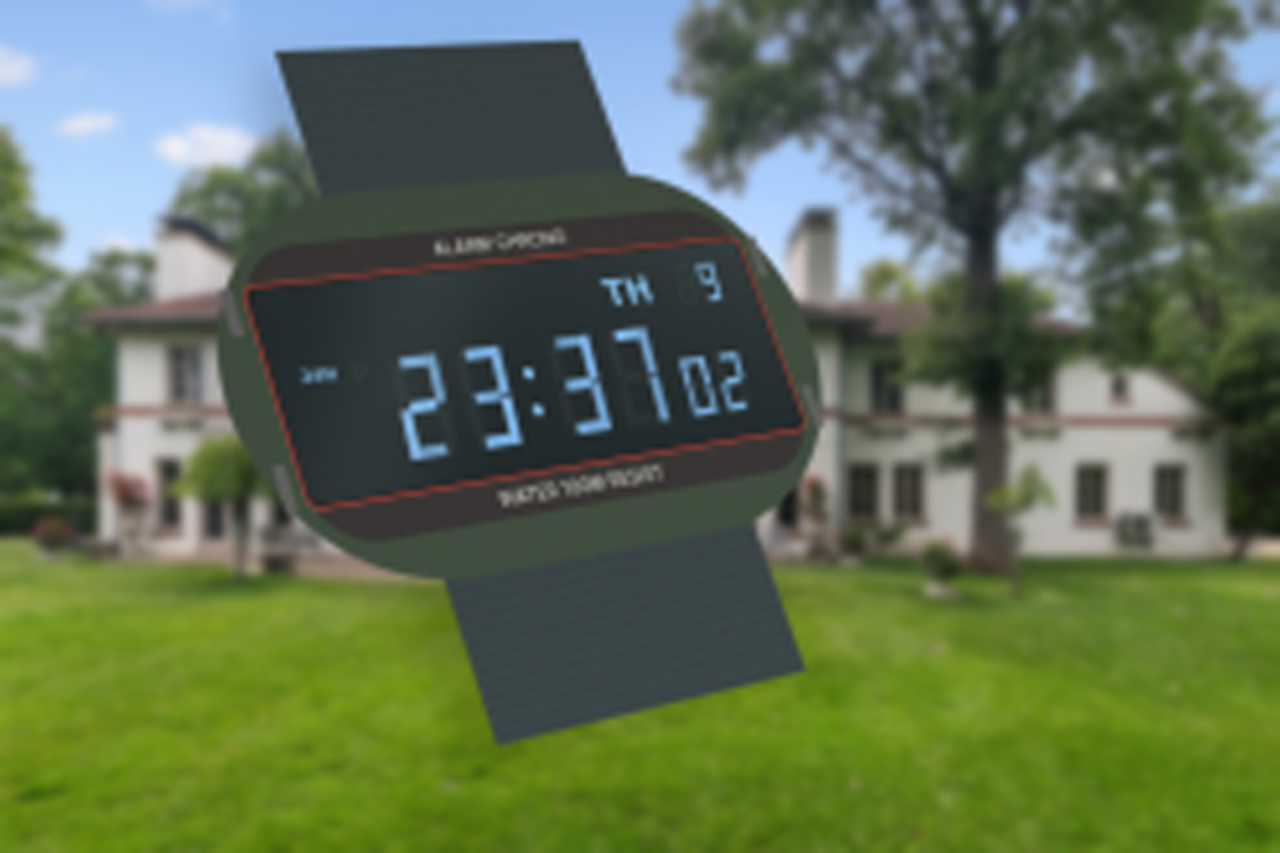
23:37:02
